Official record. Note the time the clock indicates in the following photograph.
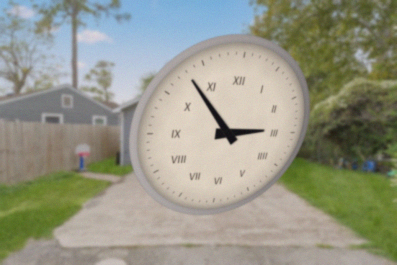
2:53
